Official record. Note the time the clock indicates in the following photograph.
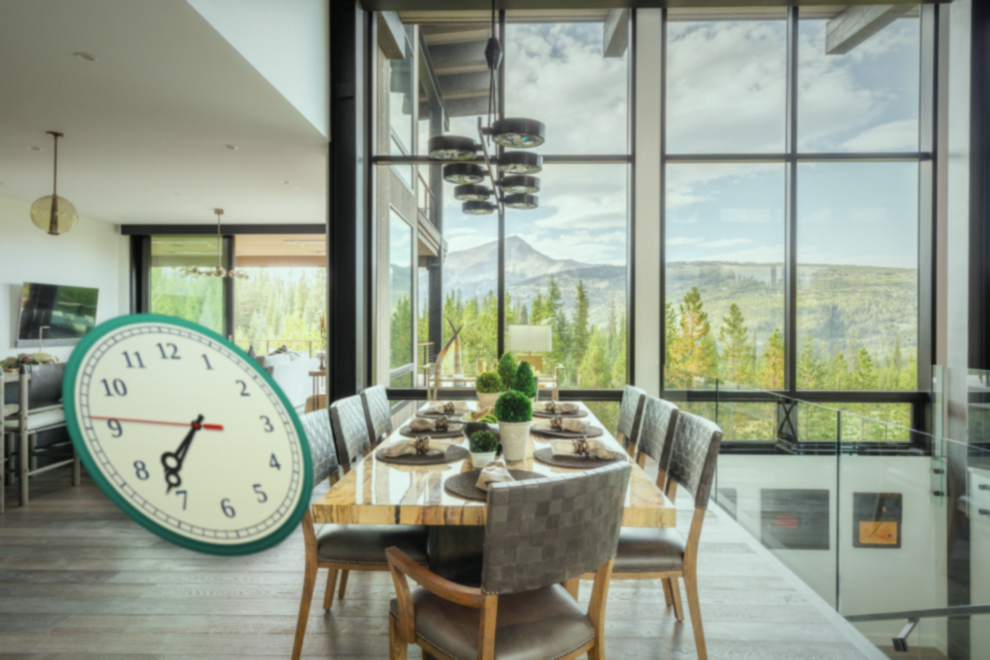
7:36:46
